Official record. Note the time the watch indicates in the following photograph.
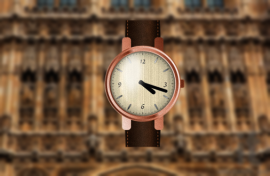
4:18
